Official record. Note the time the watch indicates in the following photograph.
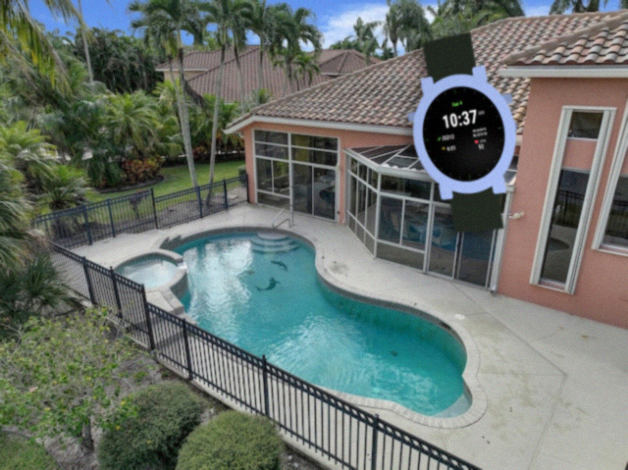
10:37
